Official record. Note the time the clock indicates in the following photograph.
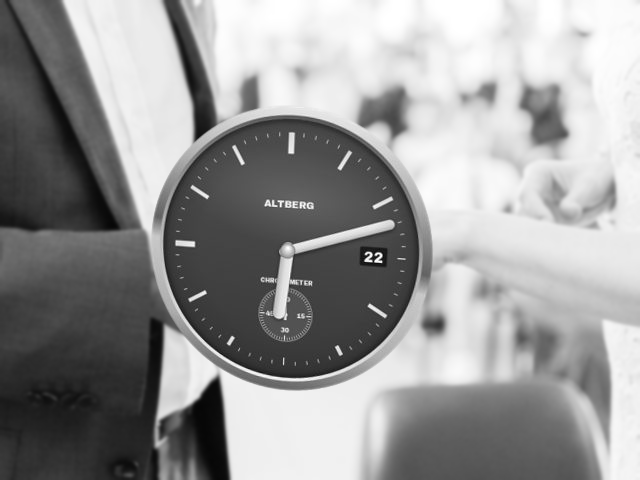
6:12
